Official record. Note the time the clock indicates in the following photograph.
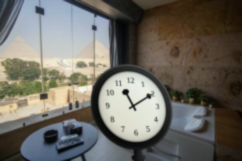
11:10
